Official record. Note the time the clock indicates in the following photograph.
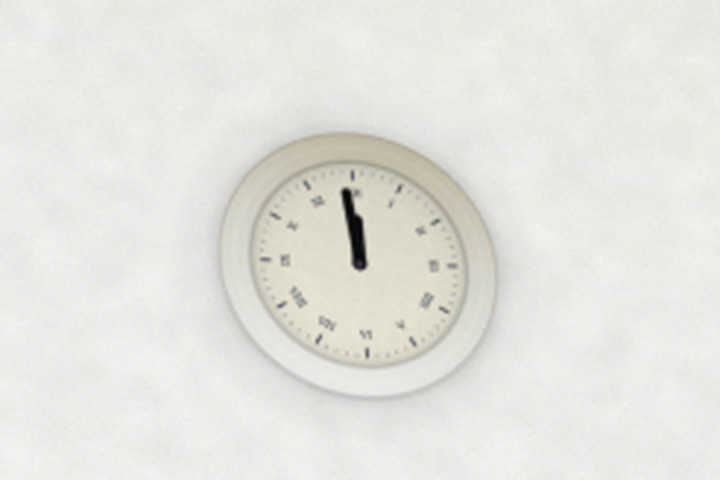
11:59
